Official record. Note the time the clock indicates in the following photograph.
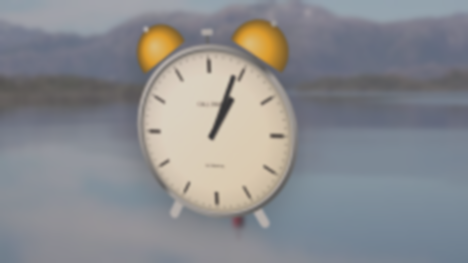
1:04
